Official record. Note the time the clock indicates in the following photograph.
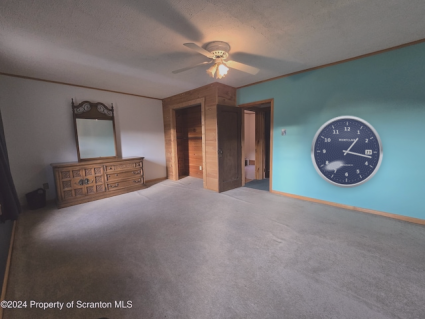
1:17
